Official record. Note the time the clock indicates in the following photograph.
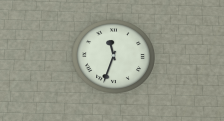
11:33
